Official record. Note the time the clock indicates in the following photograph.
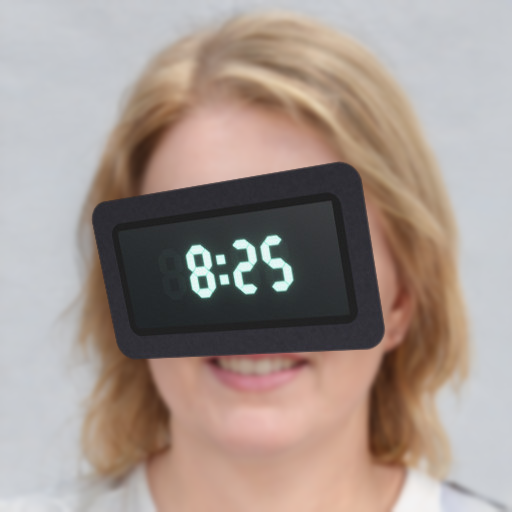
8:25
